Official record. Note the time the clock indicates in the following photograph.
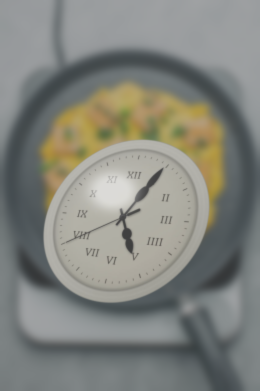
5:04:40
